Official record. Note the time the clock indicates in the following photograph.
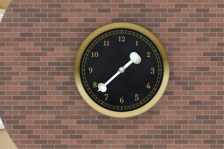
1:38
